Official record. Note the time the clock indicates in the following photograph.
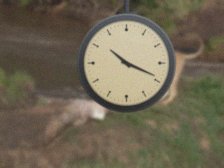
10:19
